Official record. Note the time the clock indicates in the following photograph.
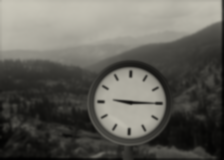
9:15
